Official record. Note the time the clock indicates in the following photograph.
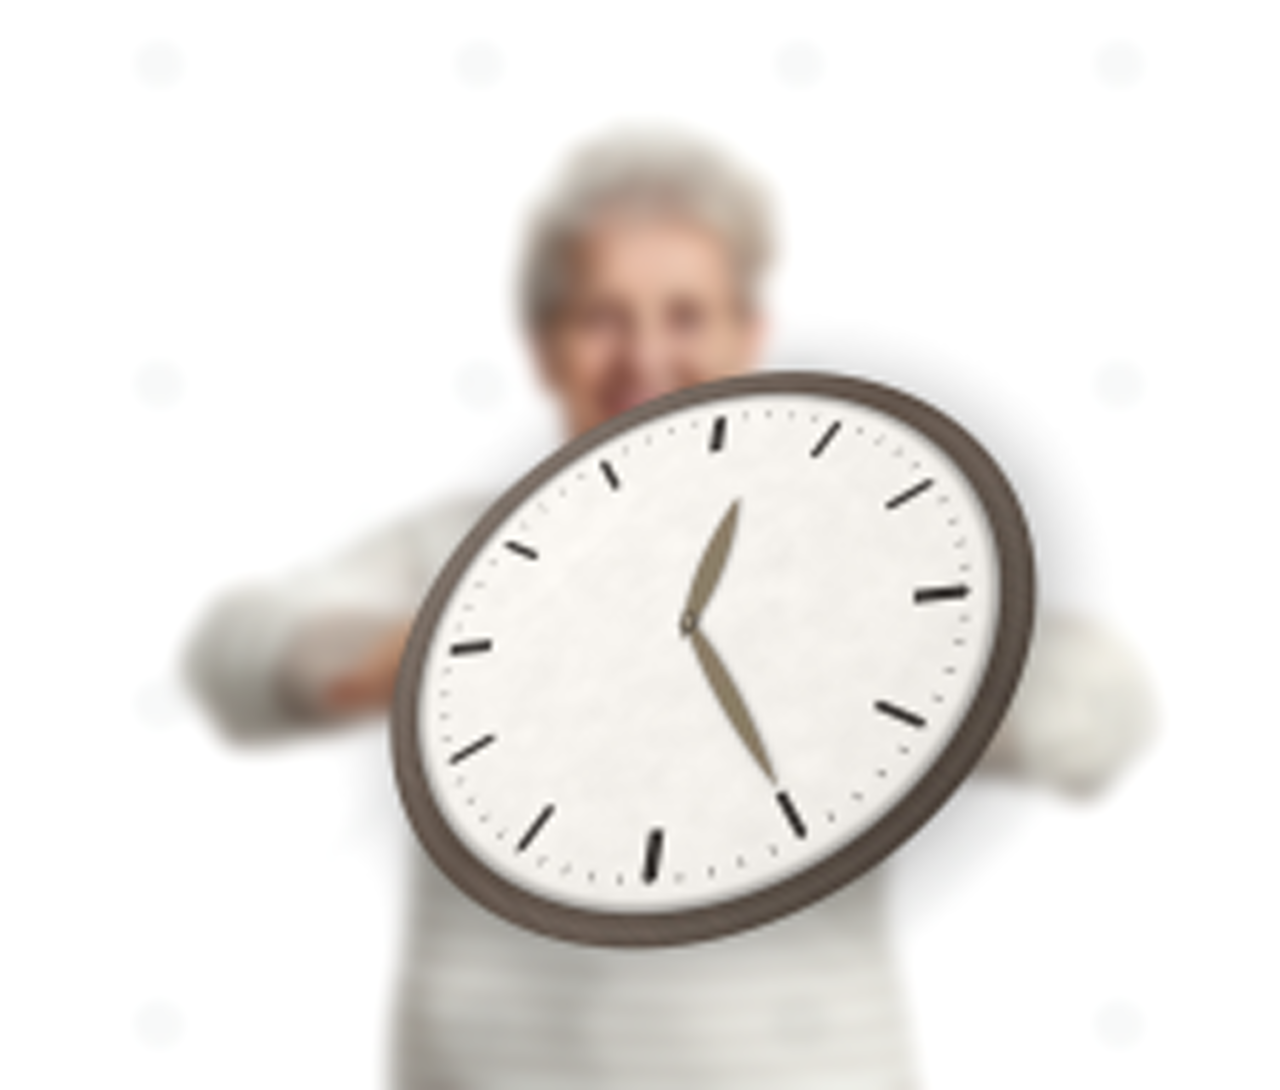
12:25
